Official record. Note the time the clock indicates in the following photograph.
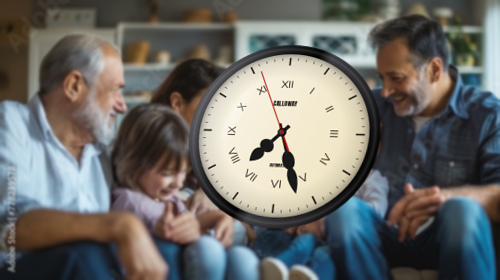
7:26:56
